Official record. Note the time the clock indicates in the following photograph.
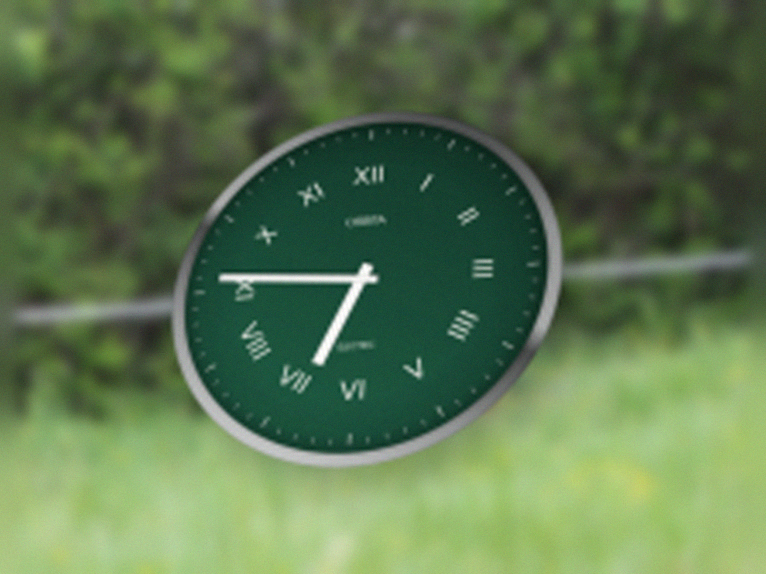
6:46
